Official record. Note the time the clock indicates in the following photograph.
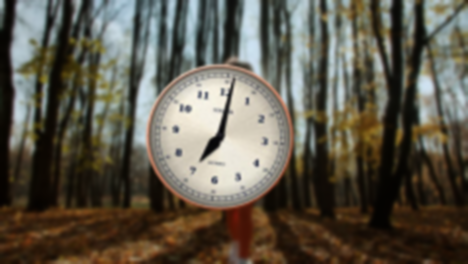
7:01
